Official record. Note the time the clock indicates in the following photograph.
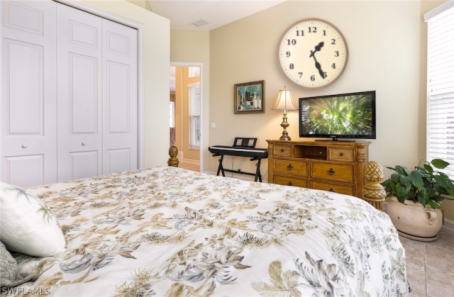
1:26
